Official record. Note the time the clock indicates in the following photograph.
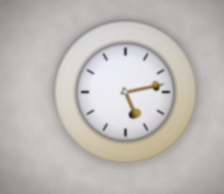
5:13
